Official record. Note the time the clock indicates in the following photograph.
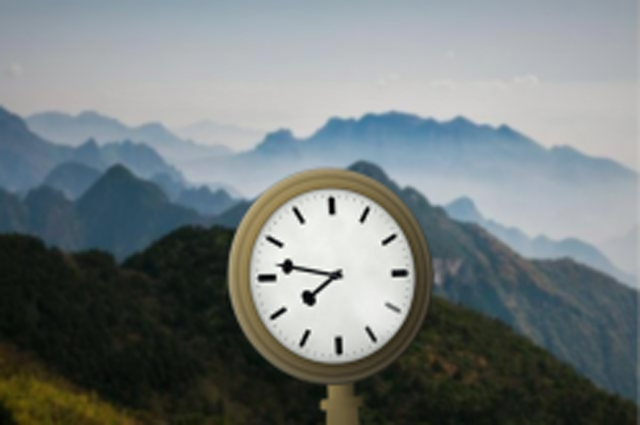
7:47
